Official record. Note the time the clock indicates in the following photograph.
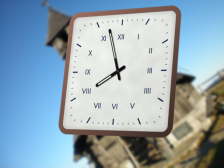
7:57
